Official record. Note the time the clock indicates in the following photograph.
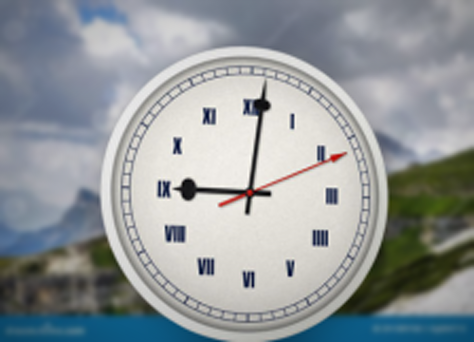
9:01:11
